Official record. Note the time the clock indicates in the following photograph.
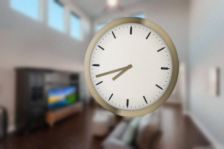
7:42
